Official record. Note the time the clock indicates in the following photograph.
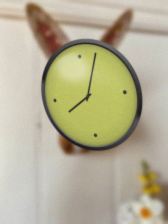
8:04
